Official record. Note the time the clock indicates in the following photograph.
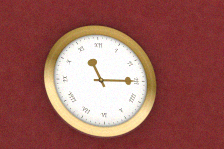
11:15
